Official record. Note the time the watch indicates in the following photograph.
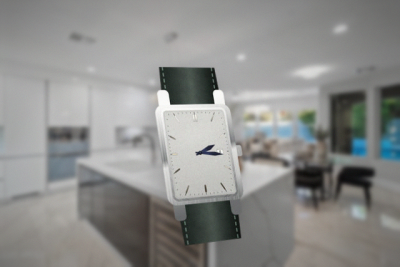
2:16
